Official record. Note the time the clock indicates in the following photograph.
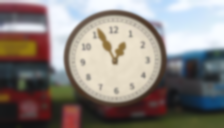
12:56
